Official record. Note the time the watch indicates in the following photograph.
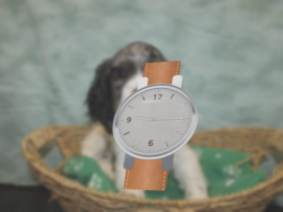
9:15
